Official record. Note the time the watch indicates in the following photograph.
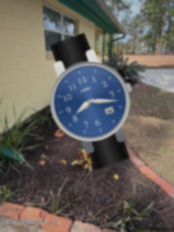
8:18
